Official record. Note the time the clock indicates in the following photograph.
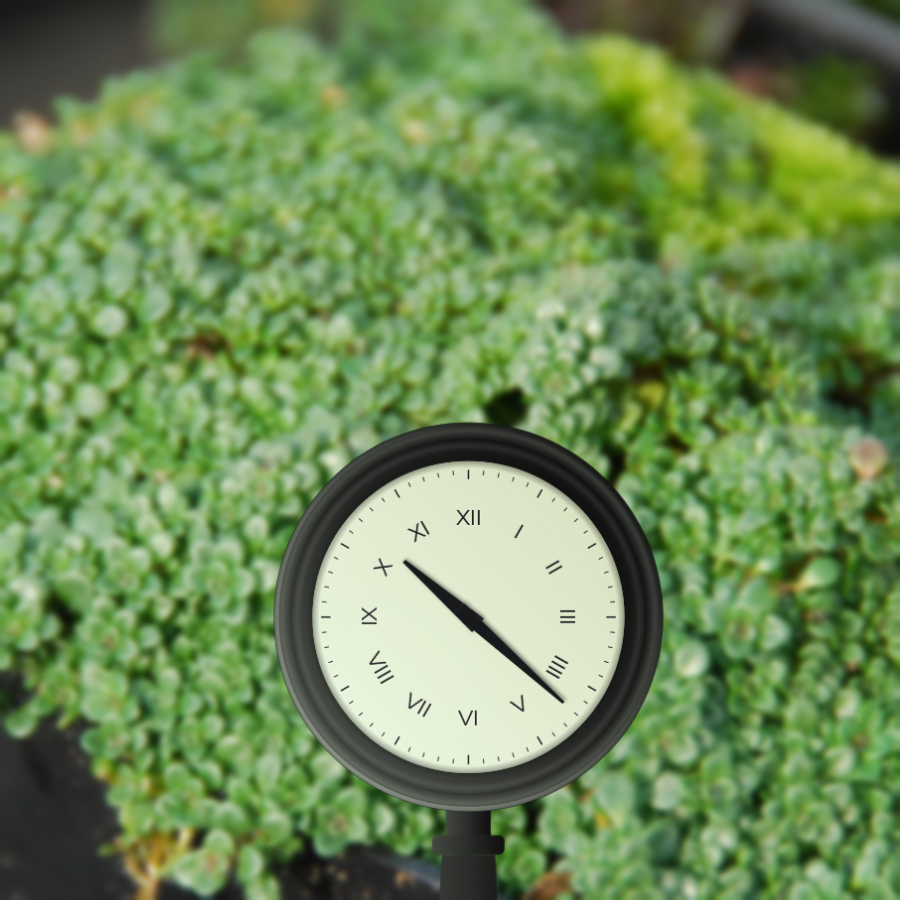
10:22
